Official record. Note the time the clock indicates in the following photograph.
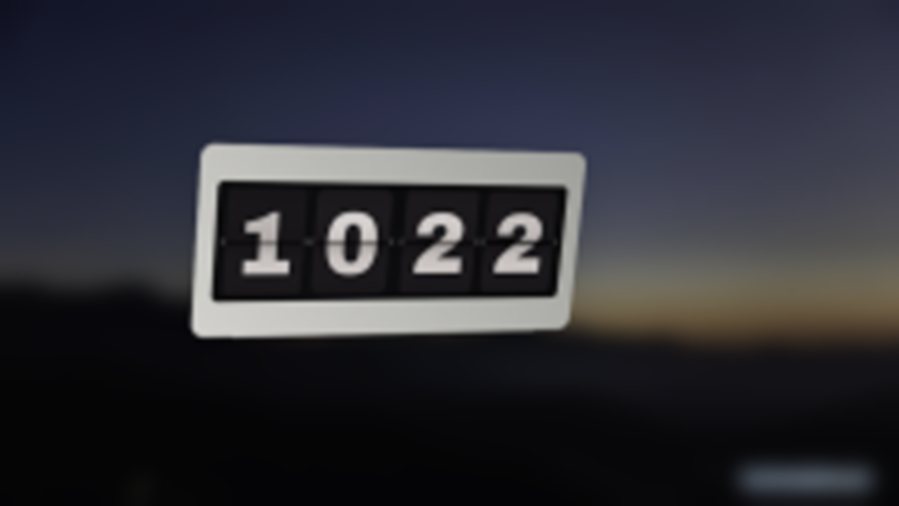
10:22
